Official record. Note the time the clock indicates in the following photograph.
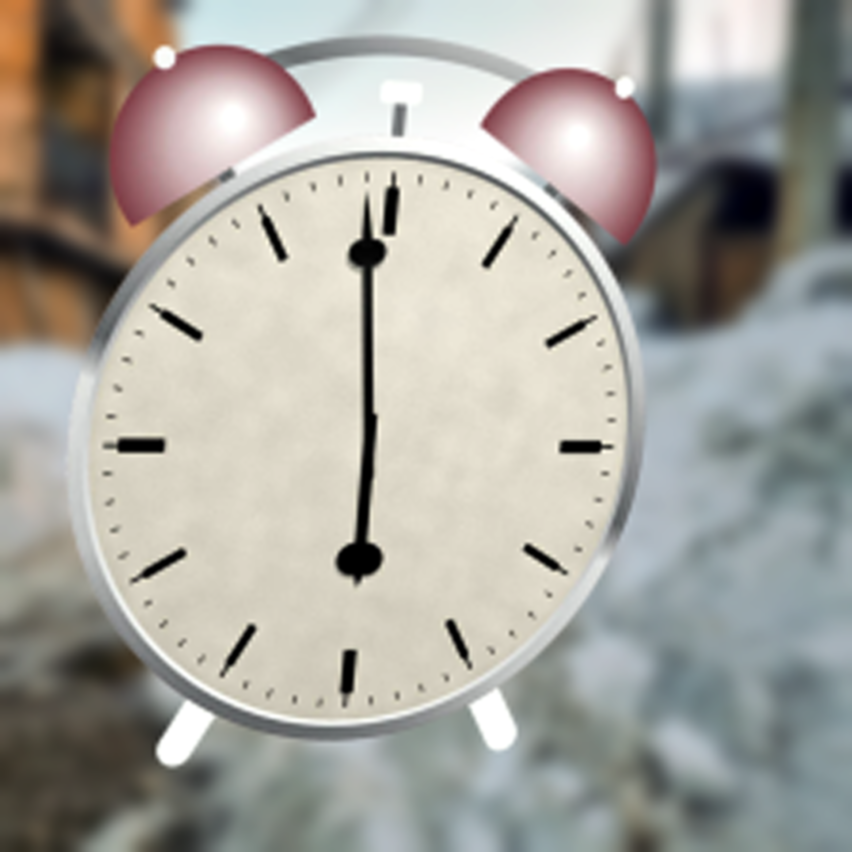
5:59
